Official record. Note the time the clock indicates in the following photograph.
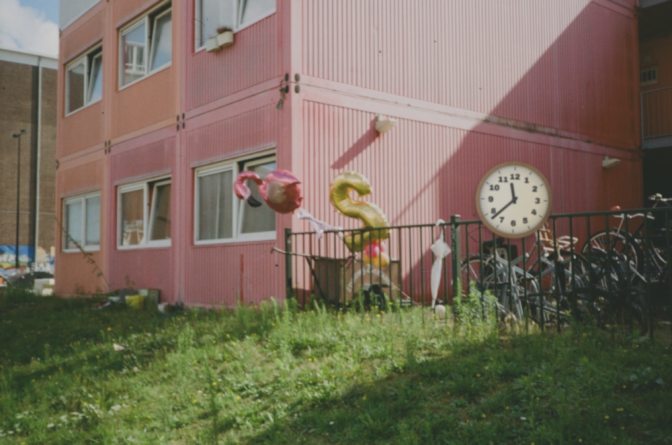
11:38
